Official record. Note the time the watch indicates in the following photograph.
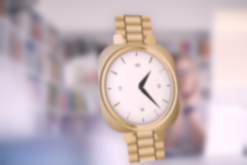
1:23
